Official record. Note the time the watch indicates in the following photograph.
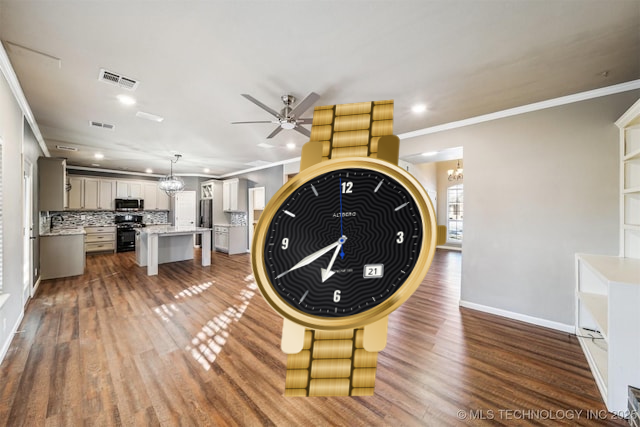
6:39:59
